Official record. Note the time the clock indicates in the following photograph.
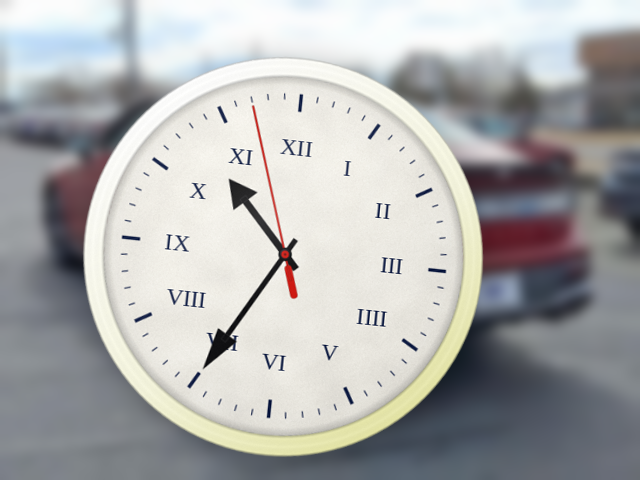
10:34:57
